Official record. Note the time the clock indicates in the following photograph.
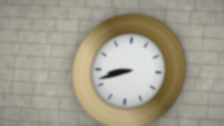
8:42
